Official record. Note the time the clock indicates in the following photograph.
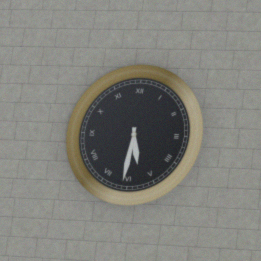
5:31
